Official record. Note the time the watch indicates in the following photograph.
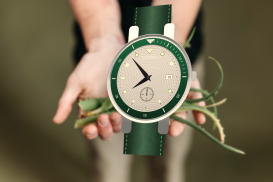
7:53
